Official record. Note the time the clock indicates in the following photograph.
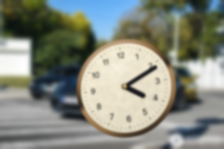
4:11
